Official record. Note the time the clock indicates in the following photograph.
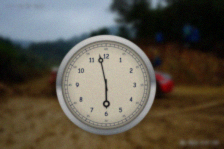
5:58
